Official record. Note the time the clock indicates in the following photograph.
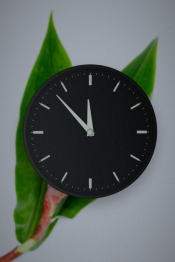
11:53
